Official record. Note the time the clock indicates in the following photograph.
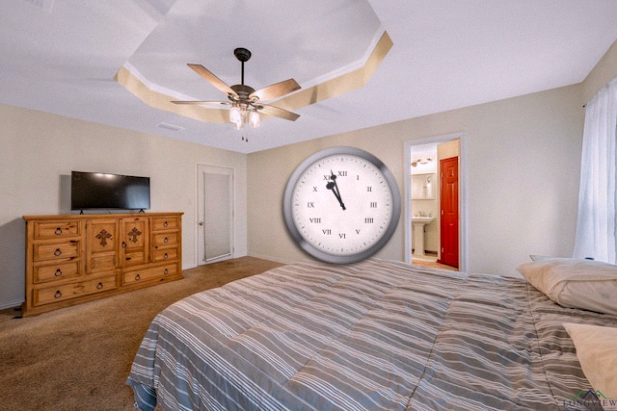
10:57
